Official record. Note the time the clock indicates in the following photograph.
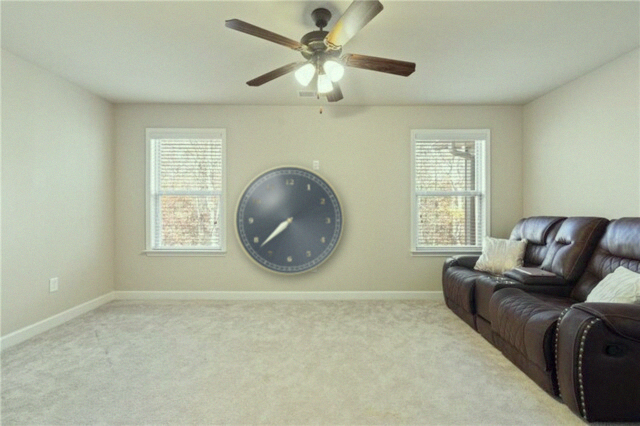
7:38
